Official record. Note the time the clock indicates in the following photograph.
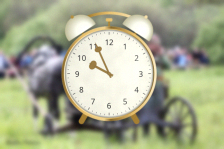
9:56
